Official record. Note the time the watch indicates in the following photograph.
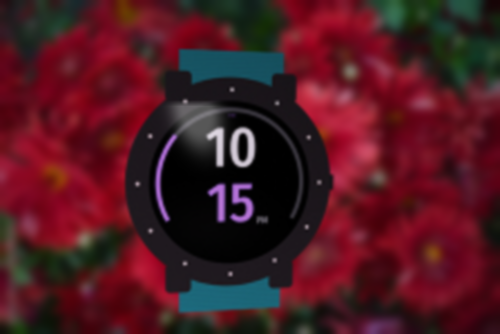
10:15
